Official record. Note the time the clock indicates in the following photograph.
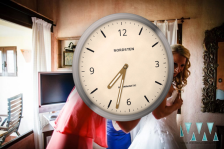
7:33
